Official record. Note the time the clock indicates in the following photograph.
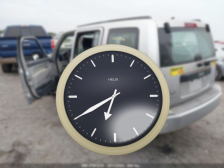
6:40
